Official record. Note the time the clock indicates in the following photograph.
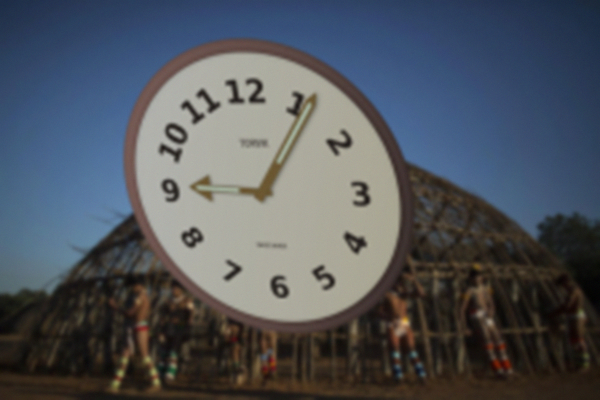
9:06
